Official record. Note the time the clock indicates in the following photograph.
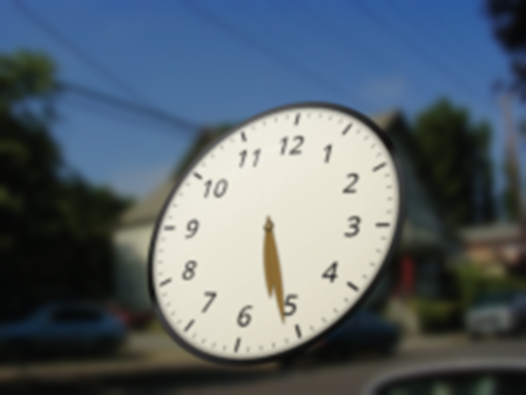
5:26
